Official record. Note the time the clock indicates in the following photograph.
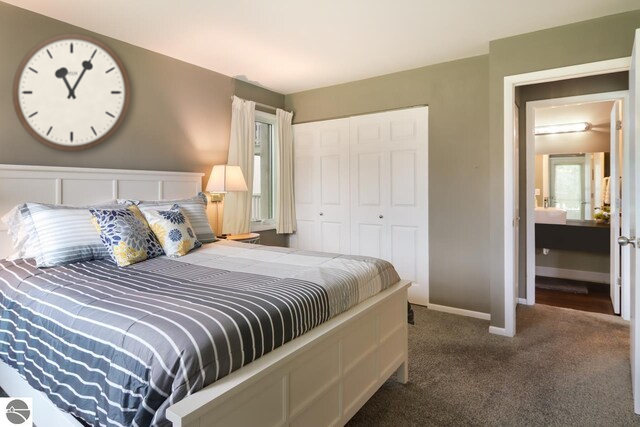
11:05
